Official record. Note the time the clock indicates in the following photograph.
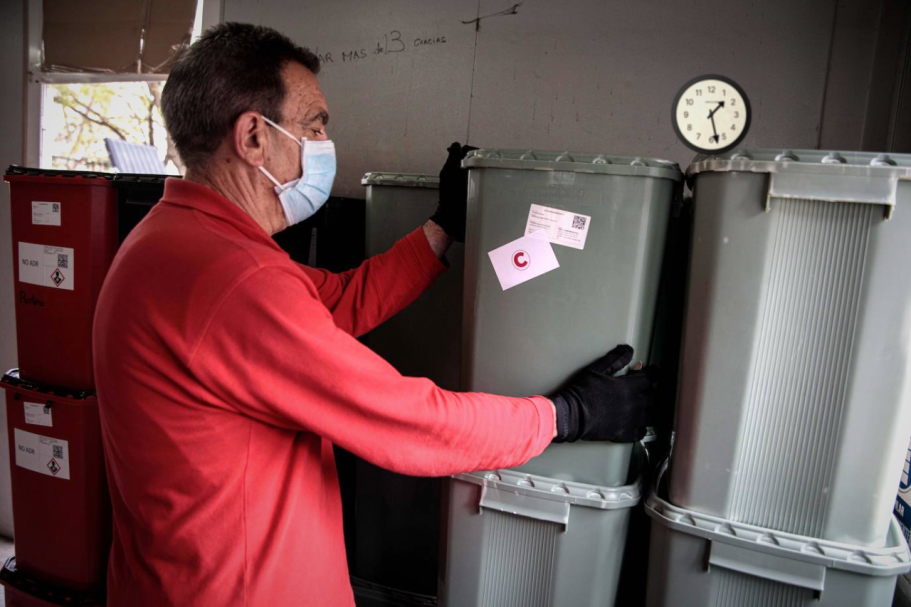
1:28
